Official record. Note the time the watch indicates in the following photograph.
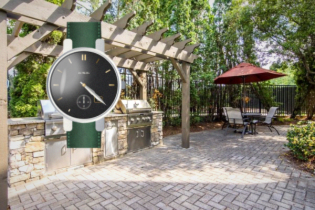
4:22
